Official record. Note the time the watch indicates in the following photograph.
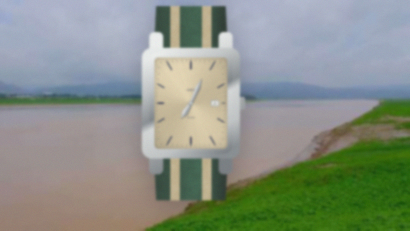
7:04
